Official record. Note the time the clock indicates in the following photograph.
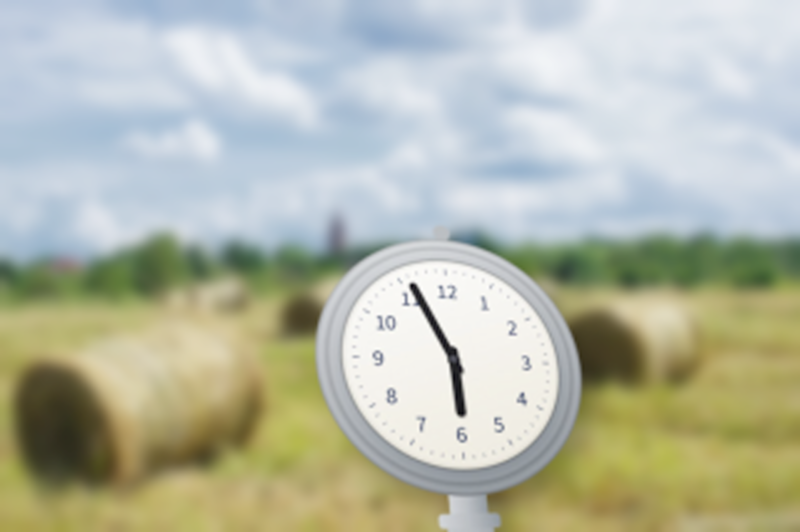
5:56
